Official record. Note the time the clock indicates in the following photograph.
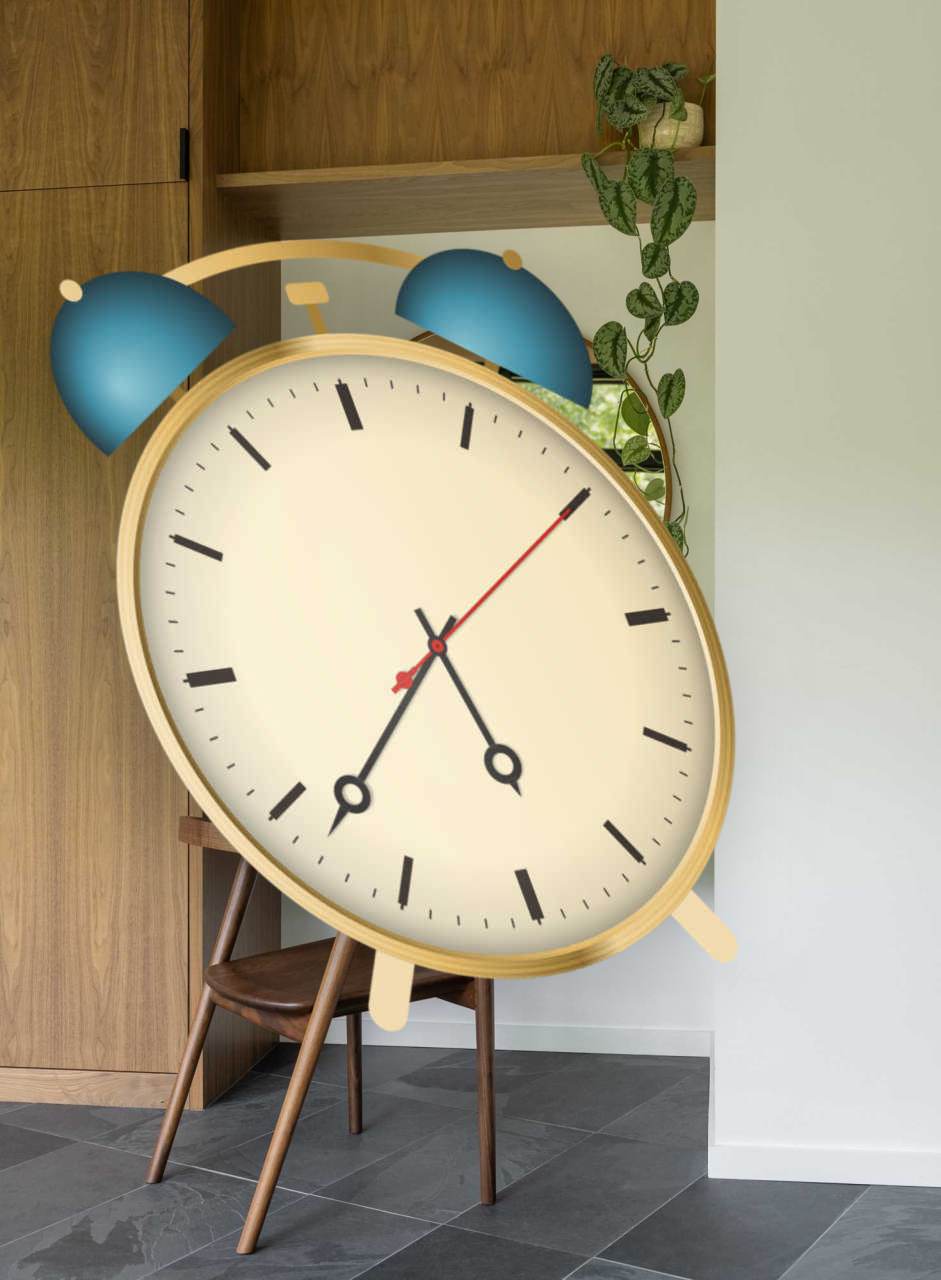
5:38:10
